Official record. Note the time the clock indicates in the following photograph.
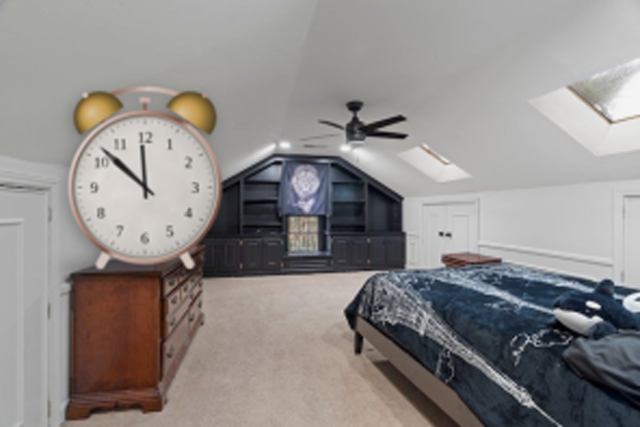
11:52
